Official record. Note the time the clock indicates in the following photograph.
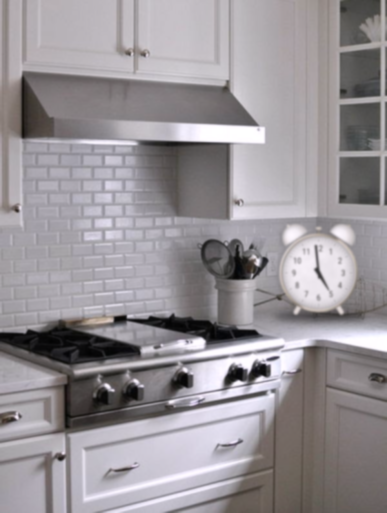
4:59
